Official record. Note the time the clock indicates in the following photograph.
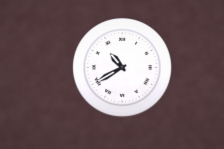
10:40
